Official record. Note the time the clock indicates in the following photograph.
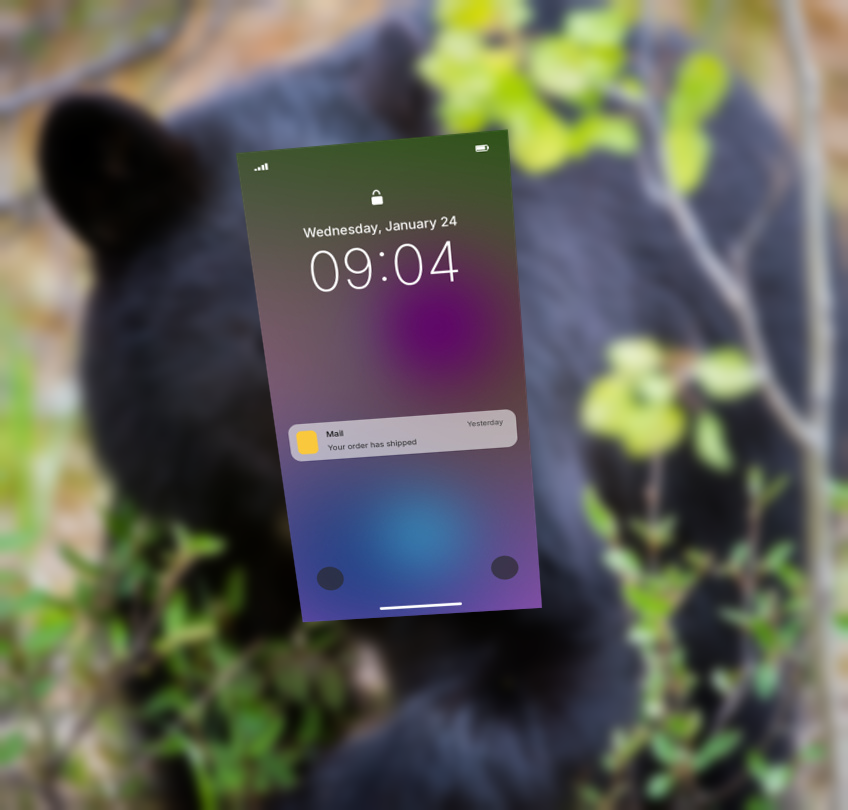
9:04
